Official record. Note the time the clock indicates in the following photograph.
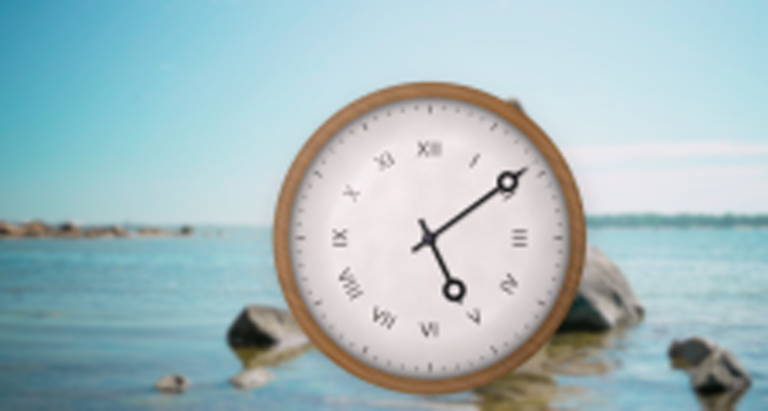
5:09
